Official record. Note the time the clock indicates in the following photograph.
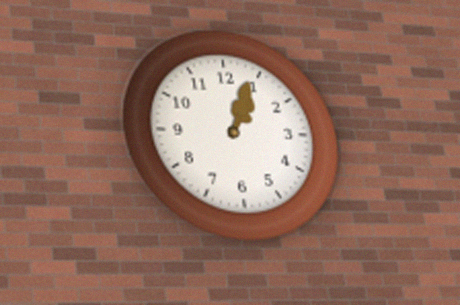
1:04
